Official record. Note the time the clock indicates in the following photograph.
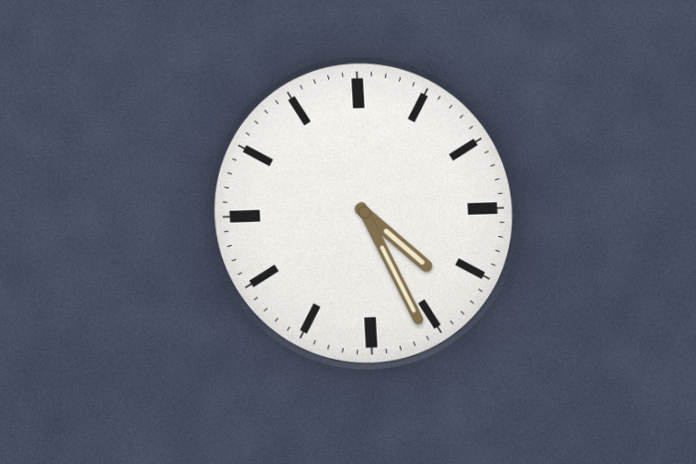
4:26
